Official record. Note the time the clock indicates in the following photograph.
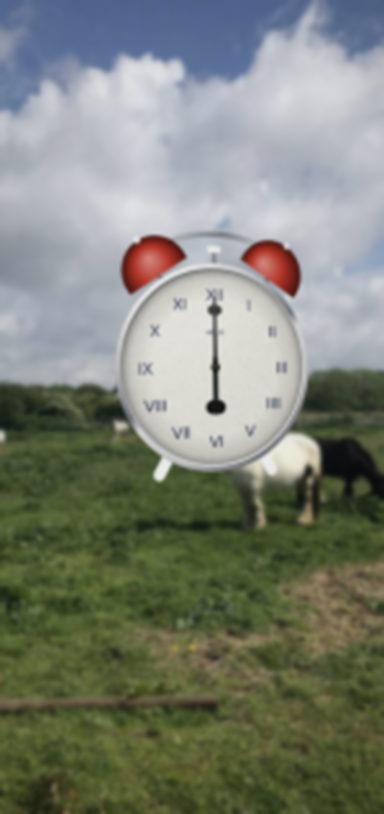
6:00
